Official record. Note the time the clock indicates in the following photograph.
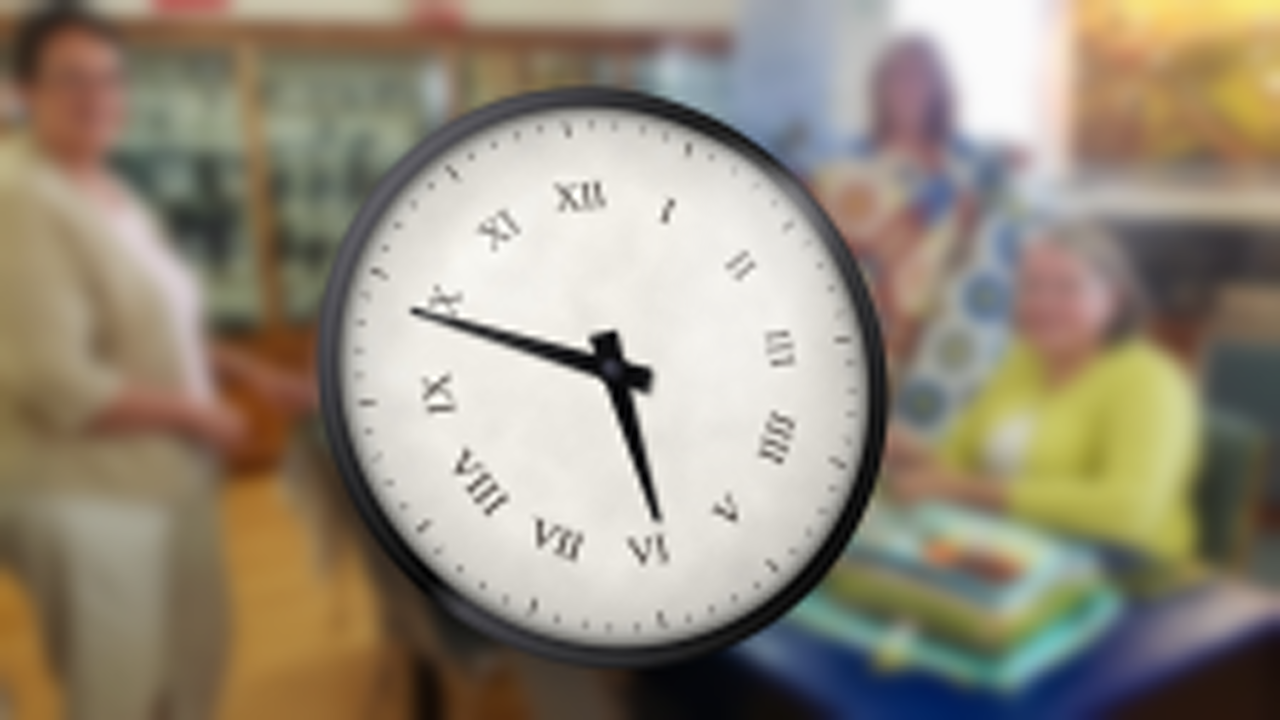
5:49
